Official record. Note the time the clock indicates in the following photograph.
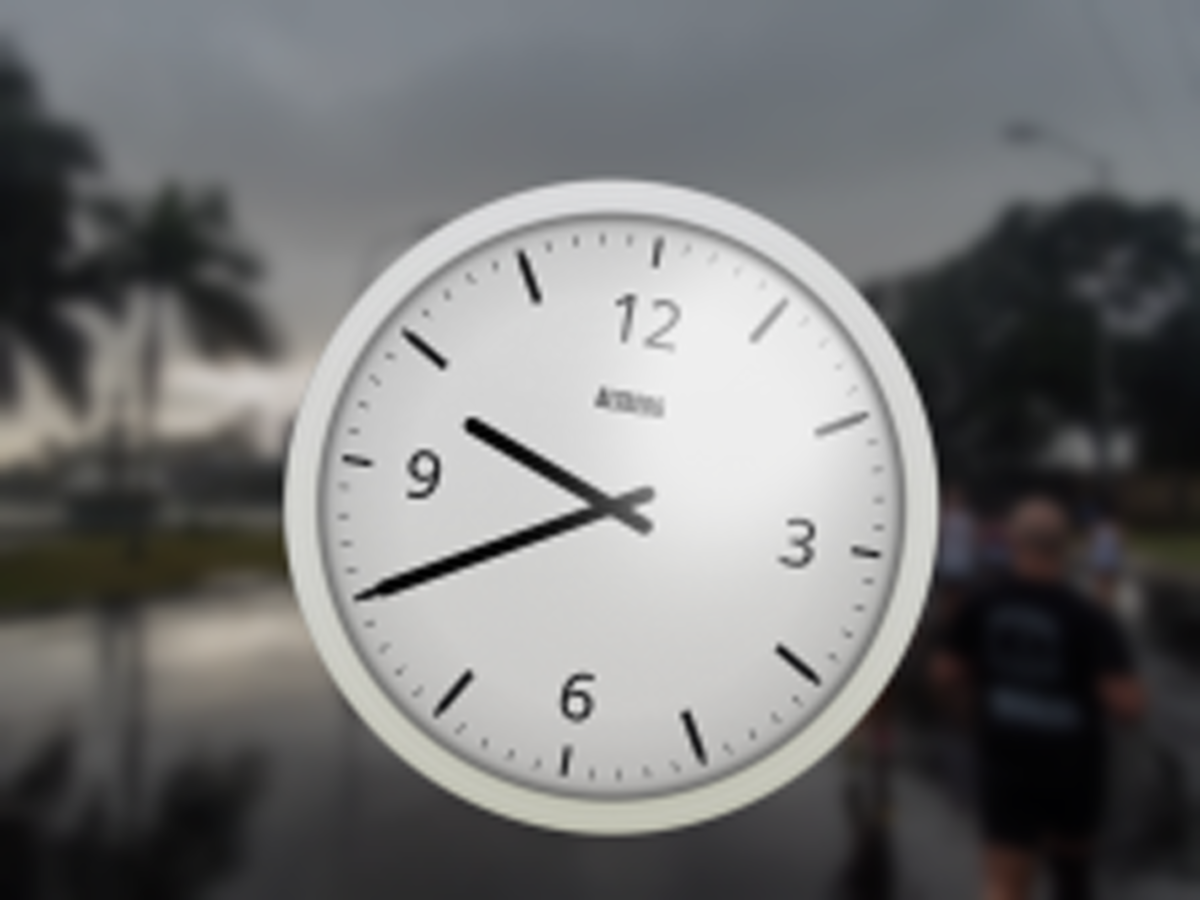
9:40
